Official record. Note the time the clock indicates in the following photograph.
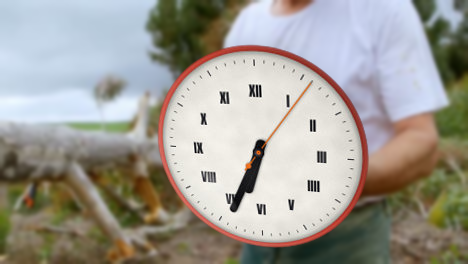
6:34:06
